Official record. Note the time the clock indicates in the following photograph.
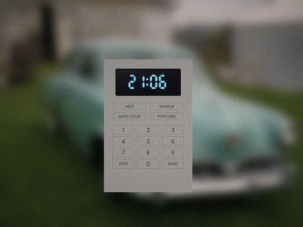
21:06
